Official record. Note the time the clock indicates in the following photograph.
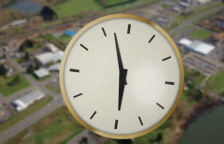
5:57
